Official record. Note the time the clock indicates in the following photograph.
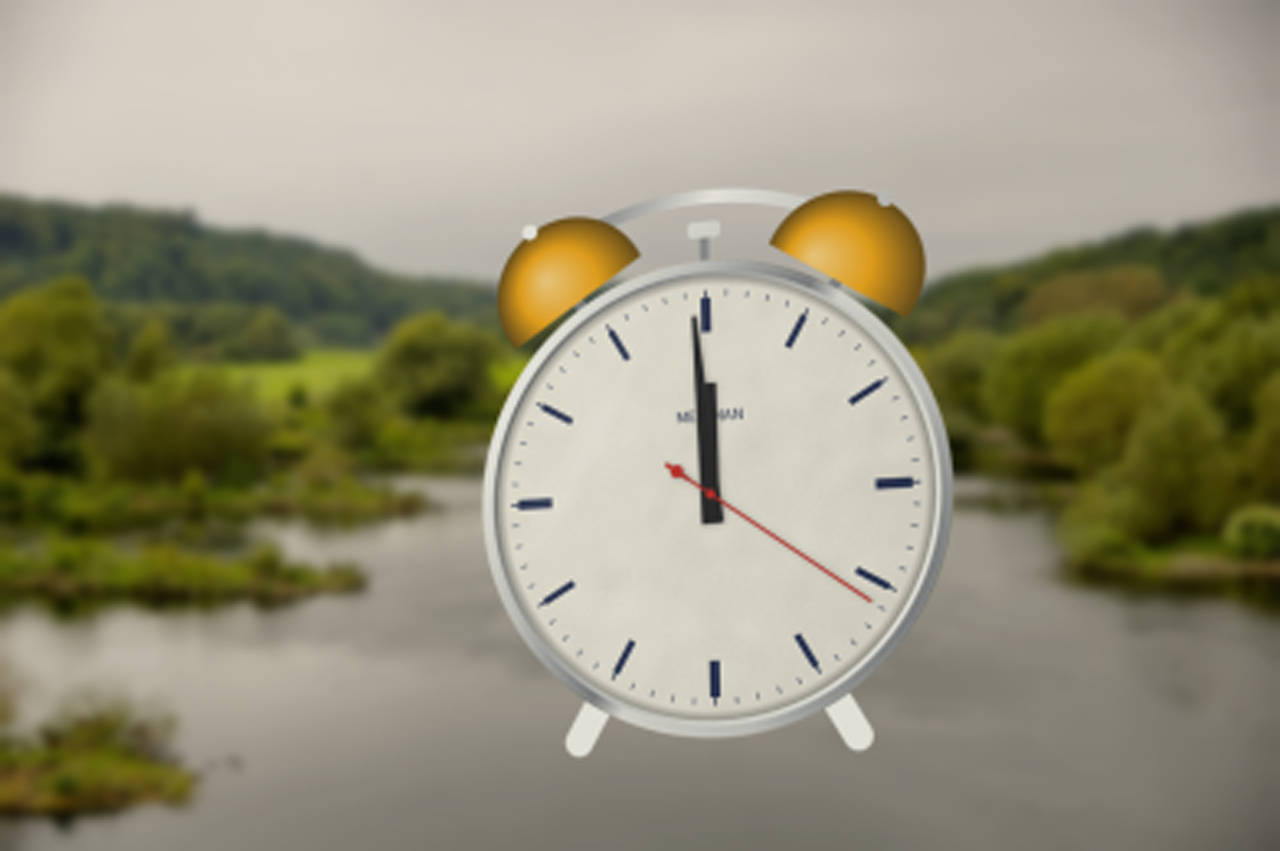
11:59:21
